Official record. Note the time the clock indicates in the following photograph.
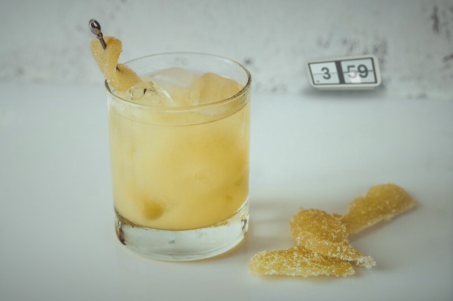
3:59
